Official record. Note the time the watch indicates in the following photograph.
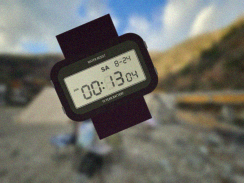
0:13:04
